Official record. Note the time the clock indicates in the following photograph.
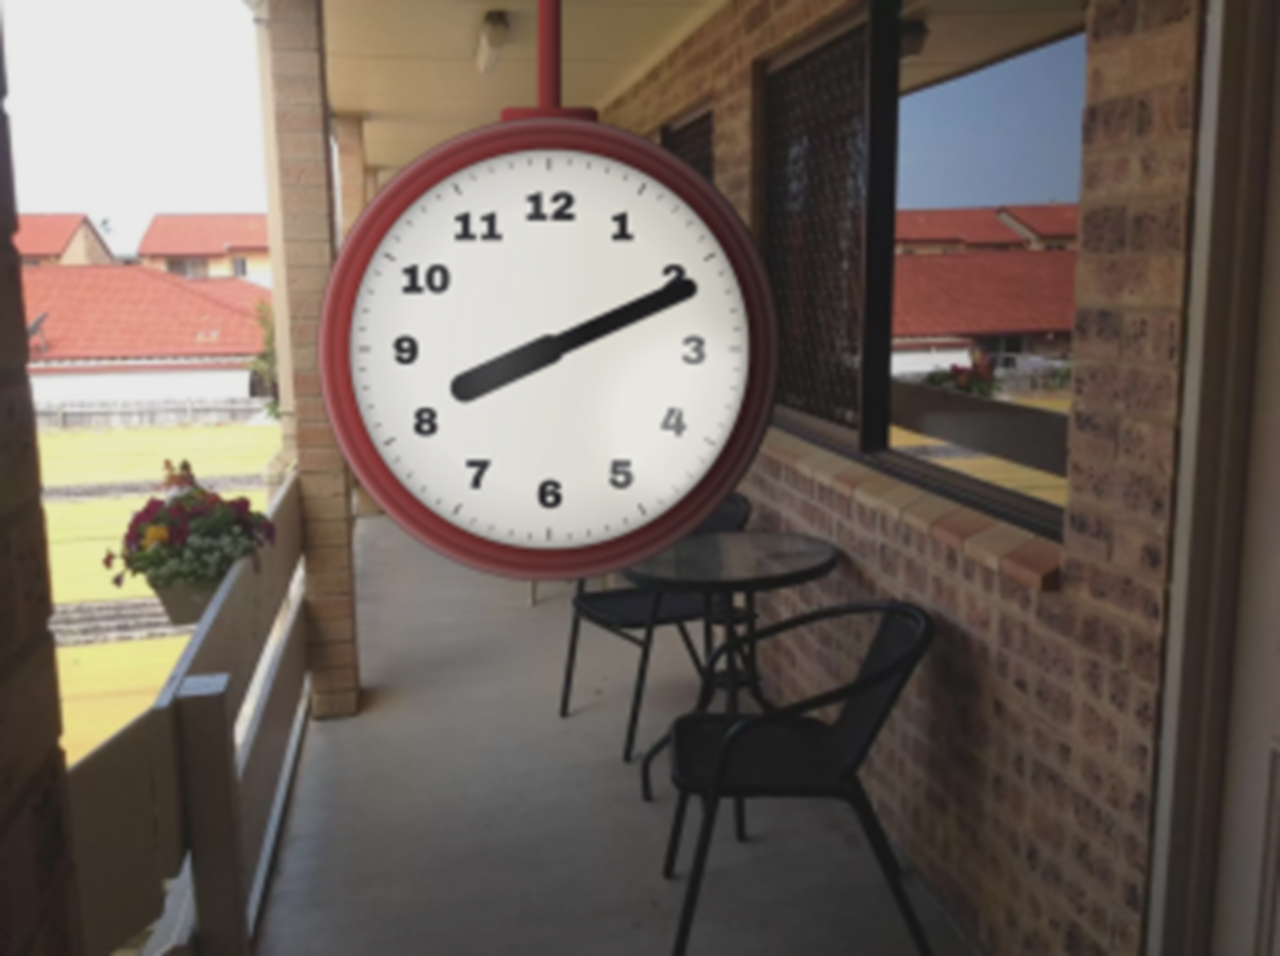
8:11
